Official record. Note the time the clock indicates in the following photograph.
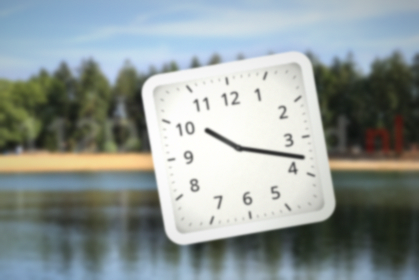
10:18
